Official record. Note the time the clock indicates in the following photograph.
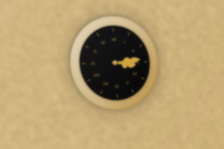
3:14
